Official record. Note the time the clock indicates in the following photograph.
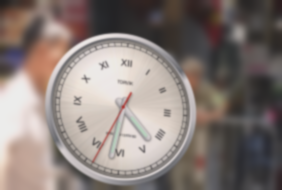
4:31:34
